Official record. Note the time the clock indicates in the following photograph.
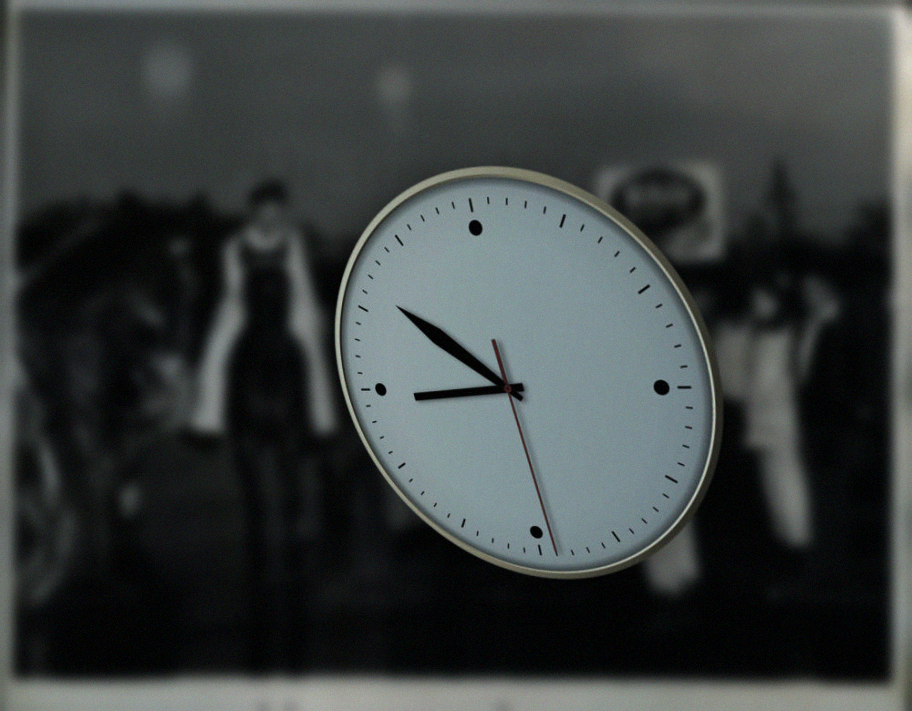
8:51:29
